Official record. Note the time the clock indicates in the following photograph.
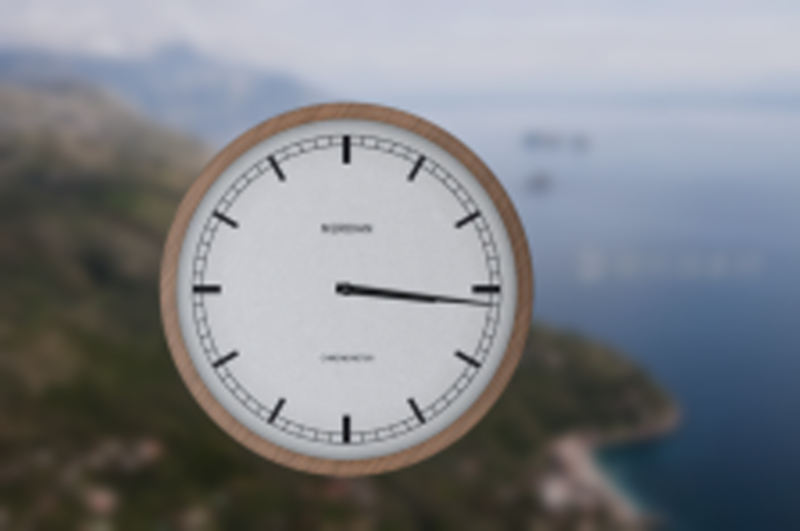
3:16
